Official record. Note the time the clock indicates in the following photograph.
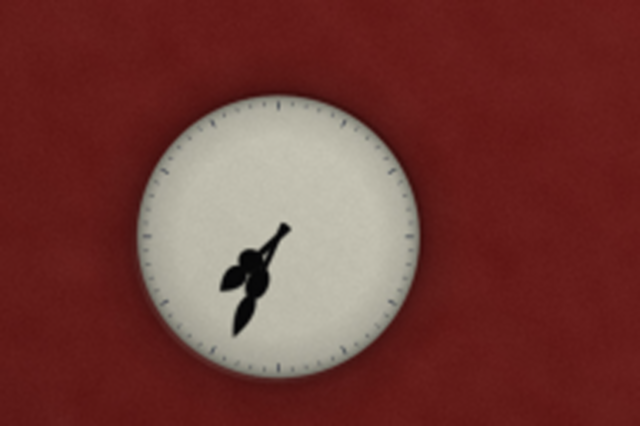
7:34
